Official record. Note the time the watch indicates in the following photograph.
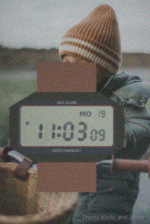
11:03:09
